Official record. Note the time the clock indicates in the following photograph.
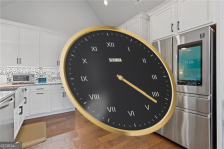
4:22
